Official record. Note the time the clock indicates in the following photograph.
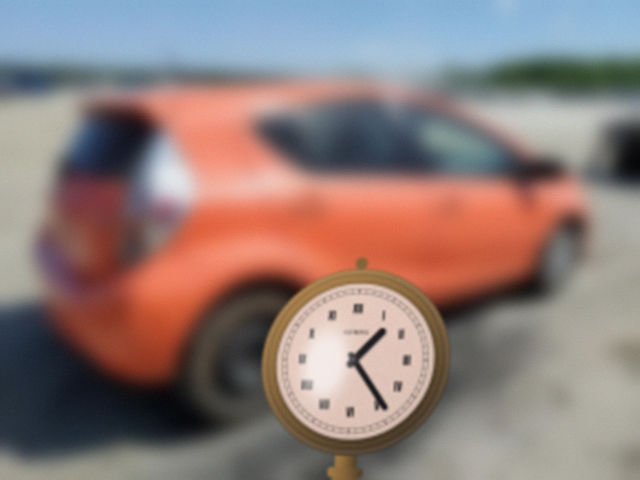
1:24
